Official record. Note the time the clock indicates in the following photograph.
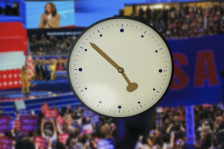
4:52
